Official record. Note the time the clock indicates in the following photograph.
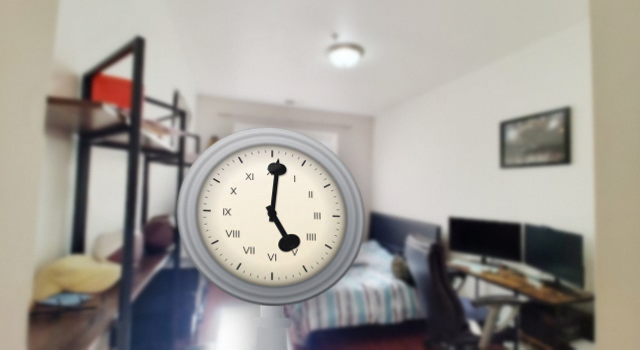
5:01
